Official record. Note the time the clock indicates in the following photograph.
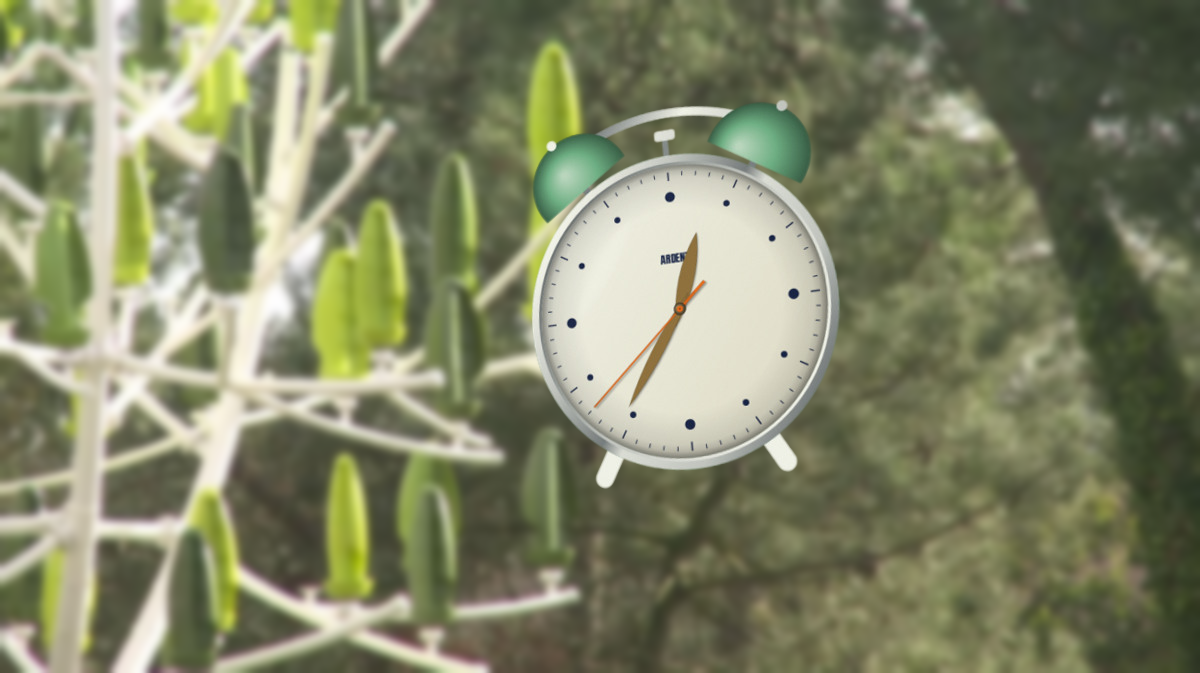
12:35:38
